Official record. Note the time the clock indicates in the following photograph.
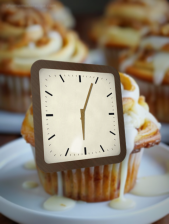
6:04
